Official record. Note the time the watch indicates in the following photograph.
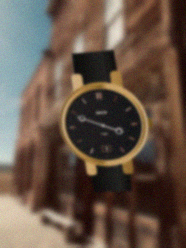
3:49
